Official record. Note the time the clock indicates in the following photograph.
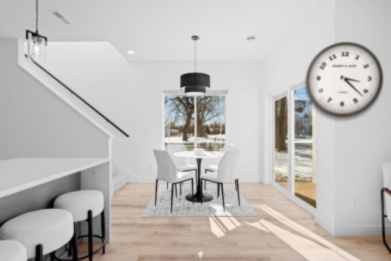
3:22
